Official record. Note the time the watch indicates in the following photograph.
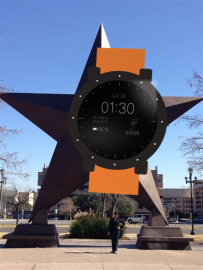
1:30
